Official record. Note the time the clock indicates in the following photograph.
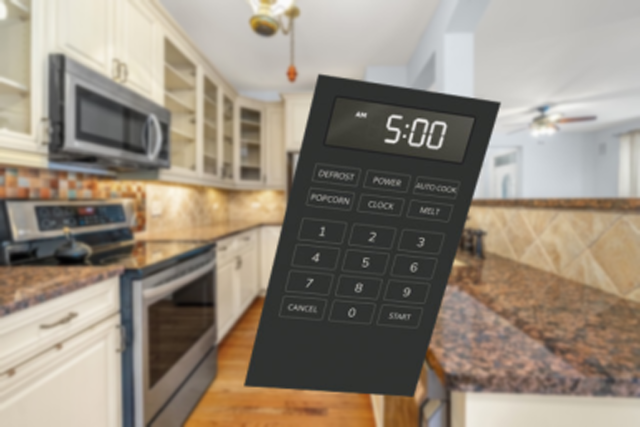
5:00
